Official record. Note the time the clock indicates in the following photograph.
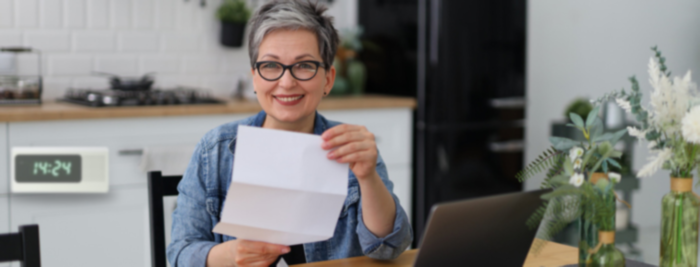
14:24
